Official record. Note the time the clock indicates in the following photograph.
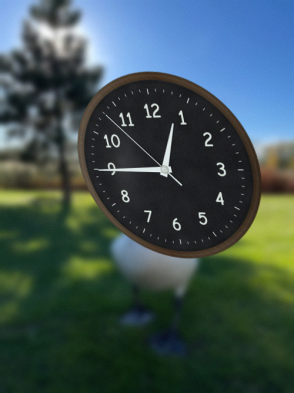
12:44:53
